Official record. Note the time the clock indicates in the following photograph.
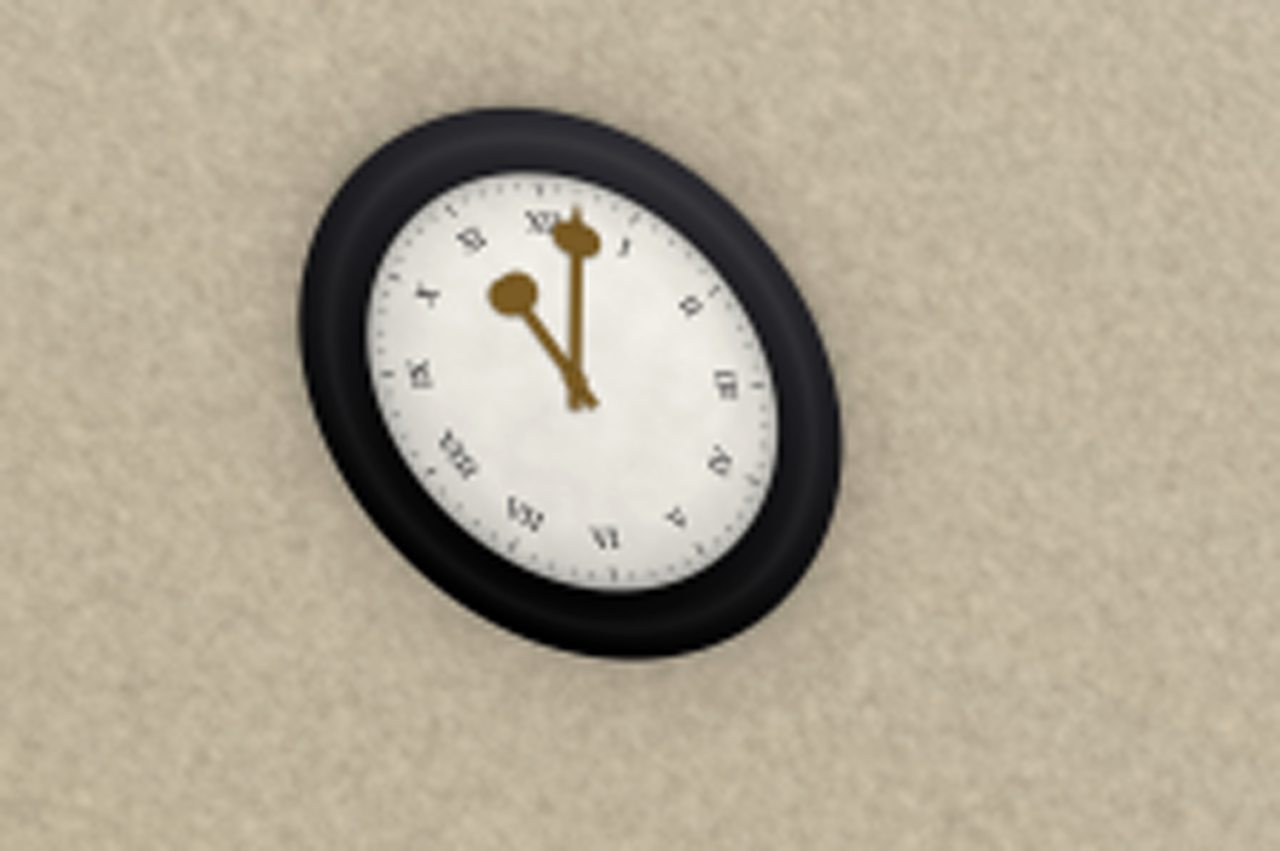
11:02
